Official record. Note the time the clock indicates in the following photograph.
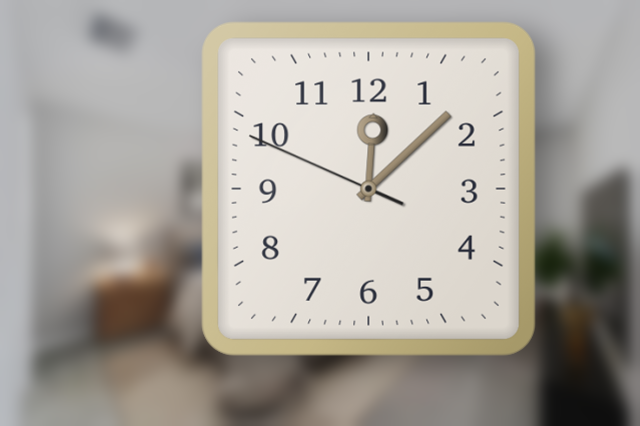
12:07:49
